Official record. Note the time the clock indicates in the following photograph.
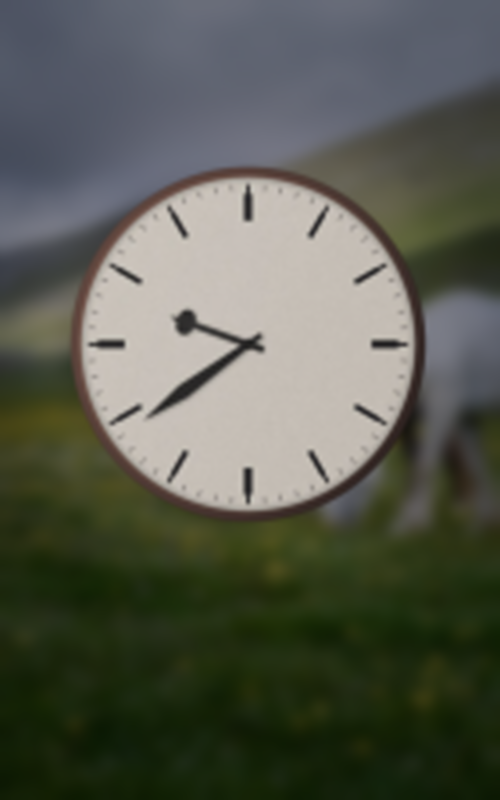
9:39
